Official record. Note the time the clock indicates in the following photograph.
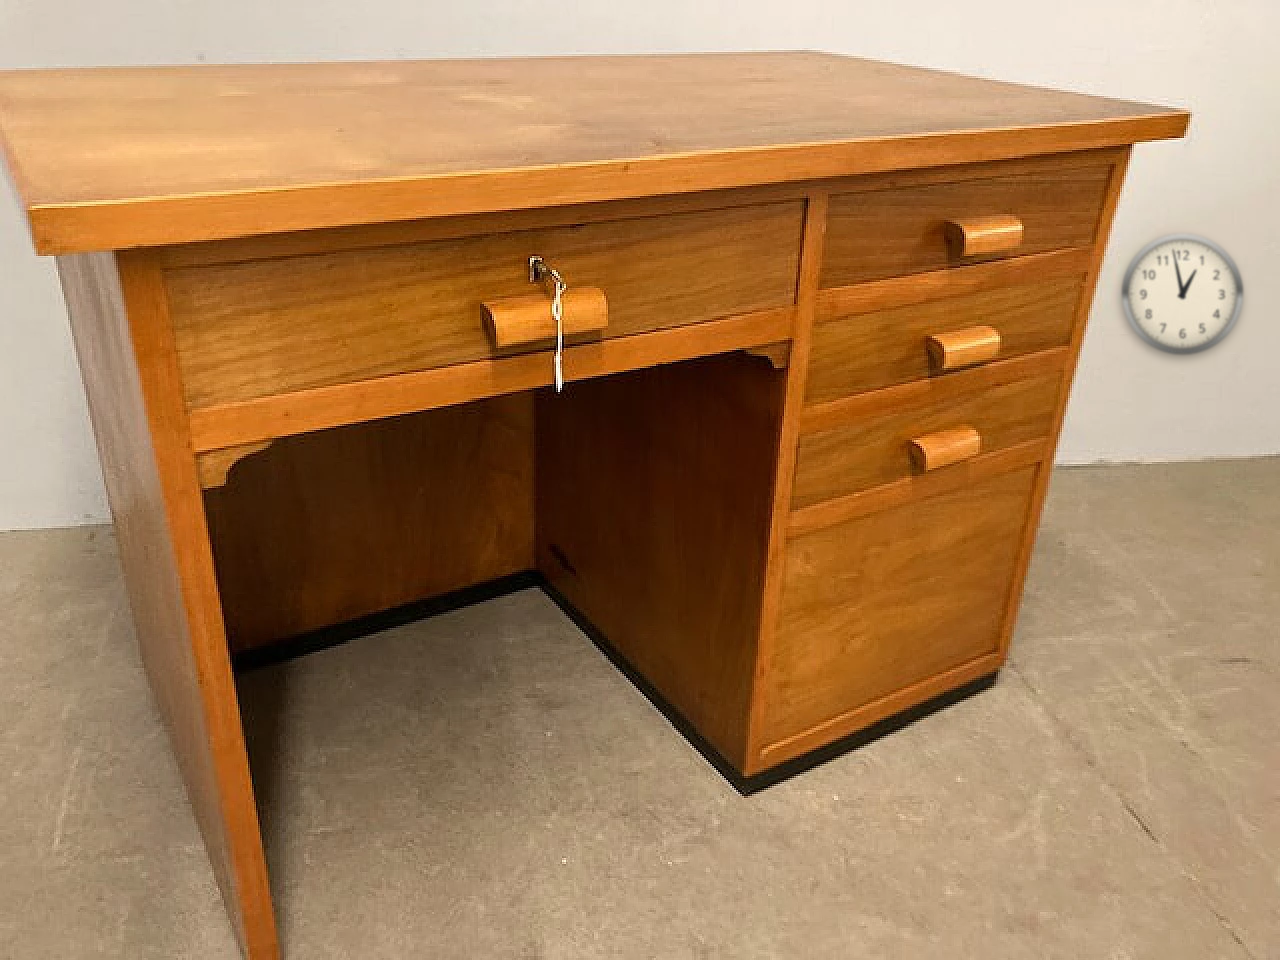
12:58
